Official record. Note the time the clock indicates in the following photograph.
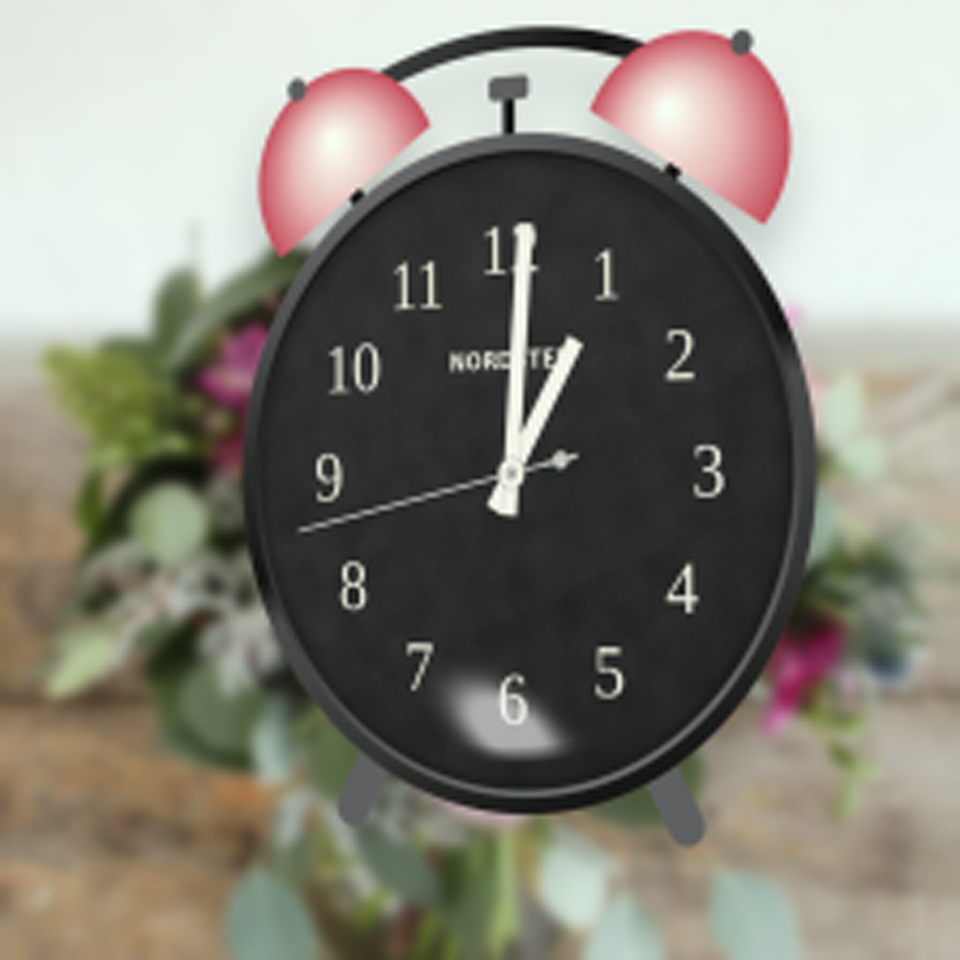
1:00:43
